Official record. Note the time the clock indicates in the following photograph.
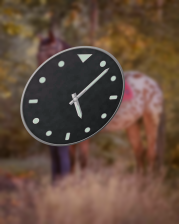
5:07
